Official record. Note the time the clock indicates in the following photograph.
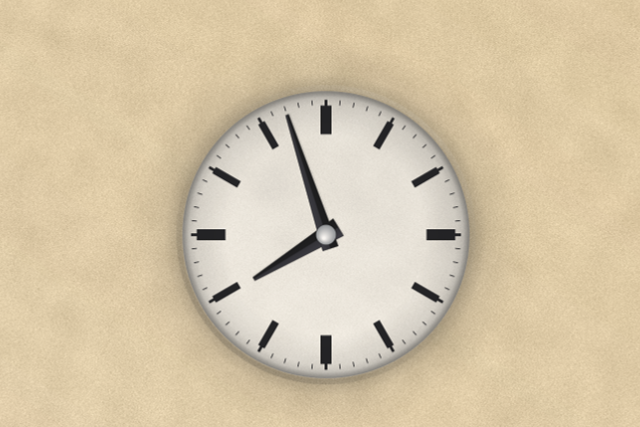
7:57
